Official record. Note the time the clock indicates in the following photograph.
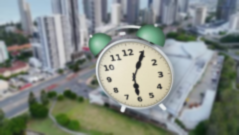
6:05
